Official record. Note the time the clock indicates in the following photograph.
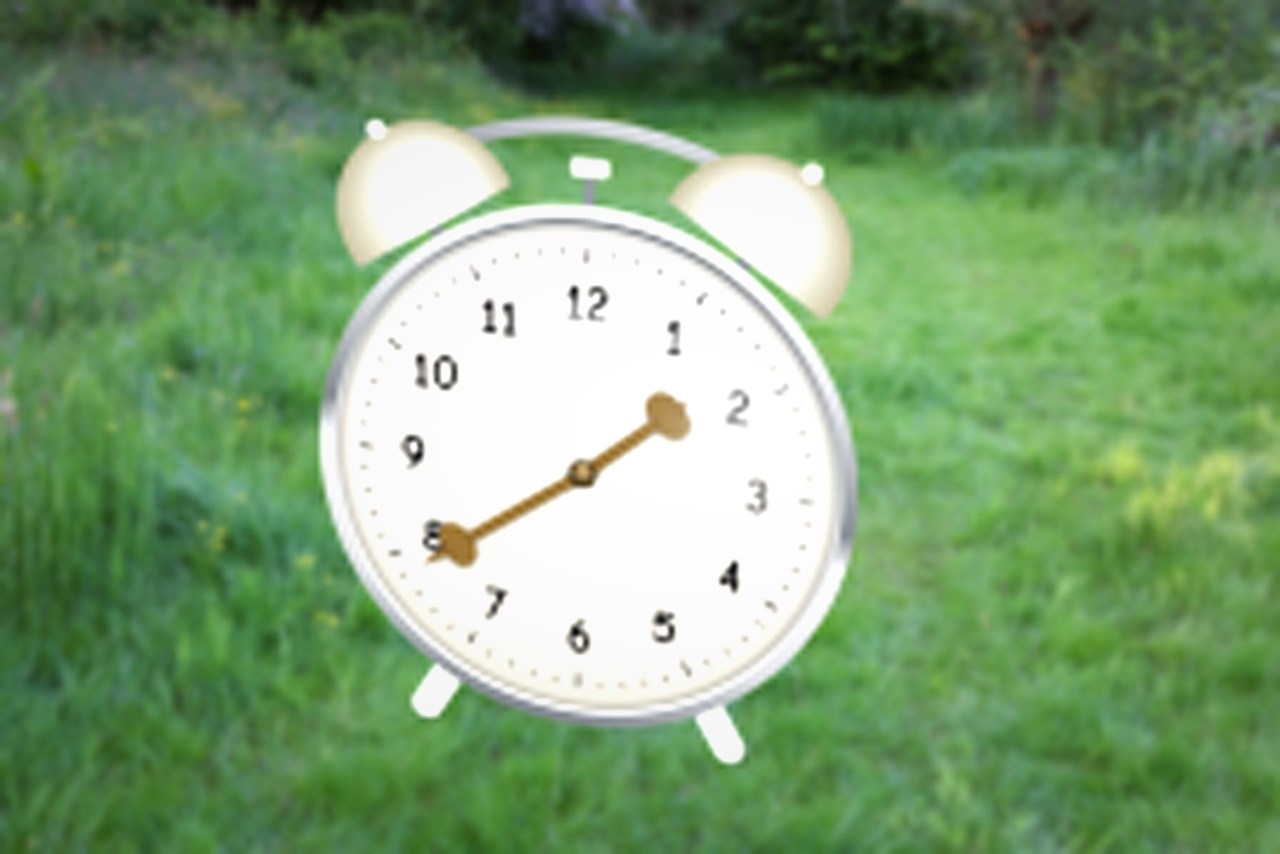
1:39
